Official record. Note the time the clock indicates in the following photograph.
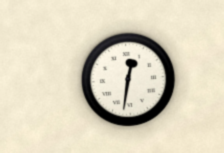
12:32
